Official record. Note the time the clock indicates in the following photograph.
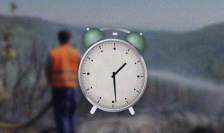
1:29
